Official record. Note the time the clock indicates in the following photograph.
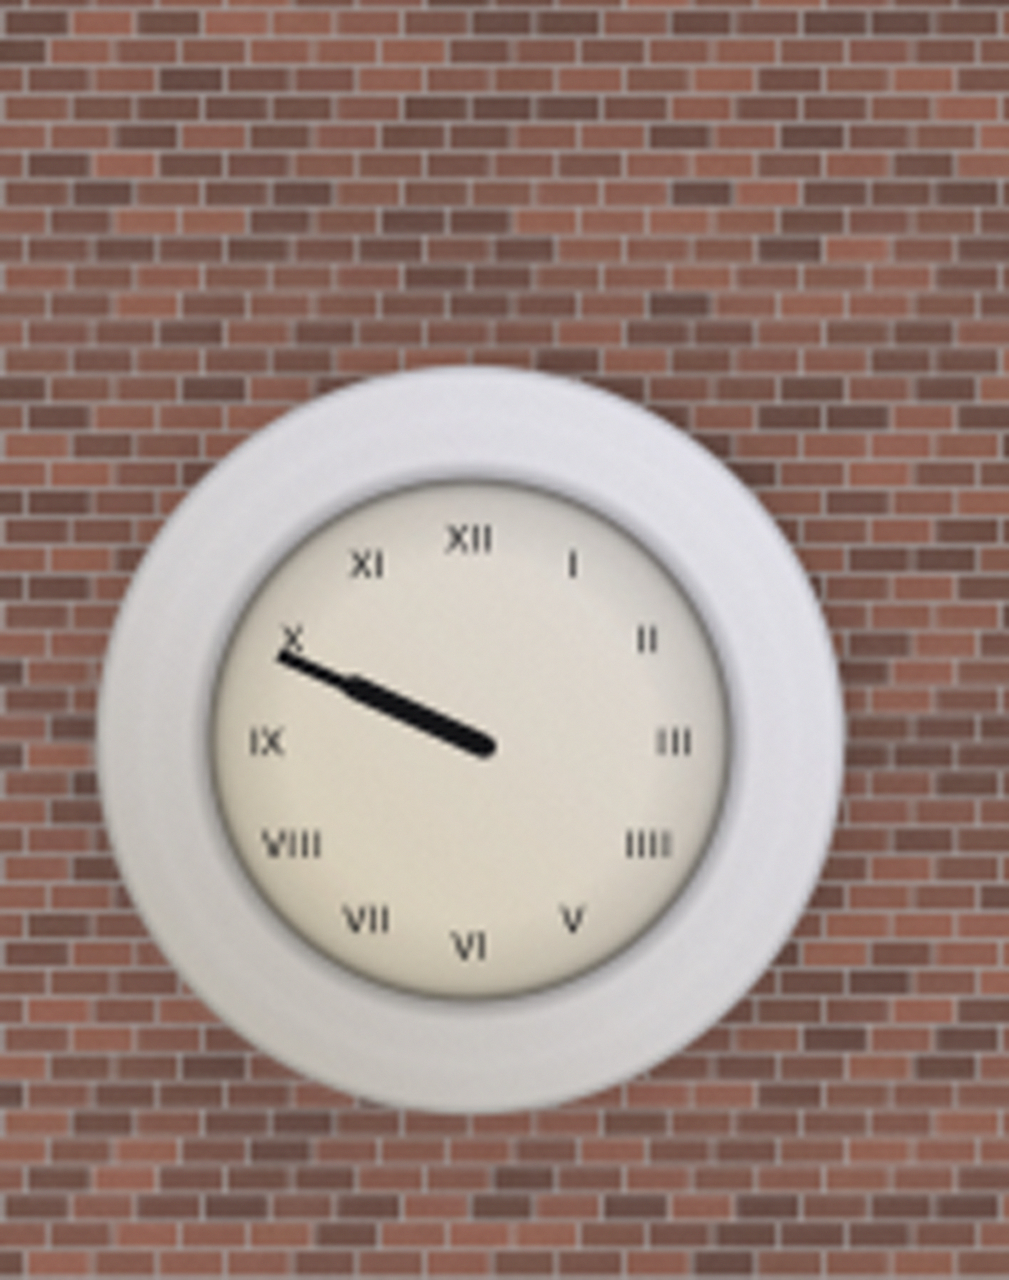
9:49
